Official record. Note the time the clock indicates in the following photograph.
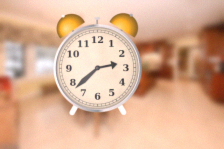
2:38
